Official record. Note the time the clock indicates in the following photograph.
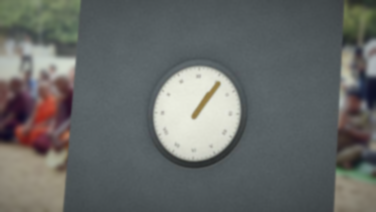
1:06
